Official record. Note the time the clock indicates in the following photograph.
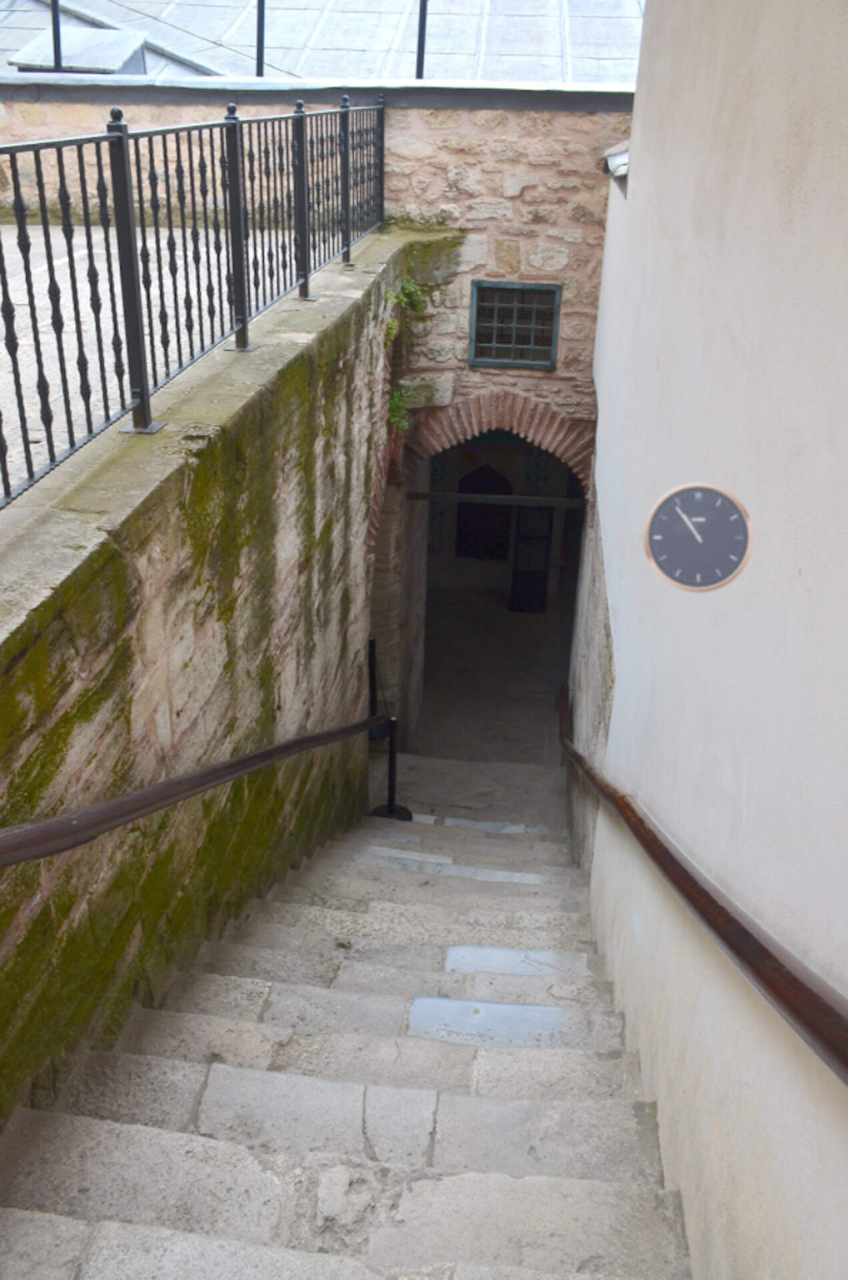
10:54
